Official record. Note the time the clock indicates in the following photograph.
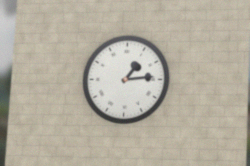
1:14
